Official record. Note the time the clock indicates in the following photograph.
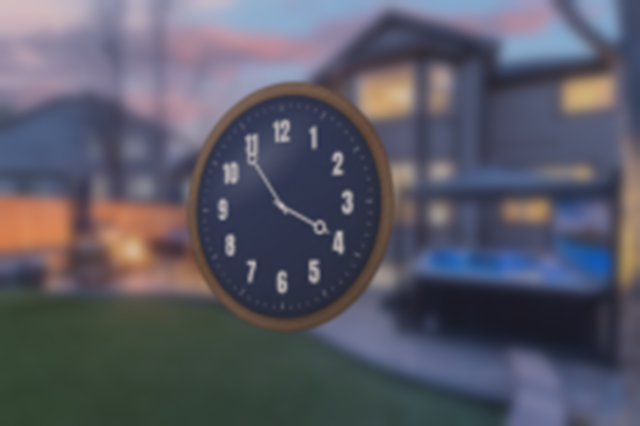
3:54
